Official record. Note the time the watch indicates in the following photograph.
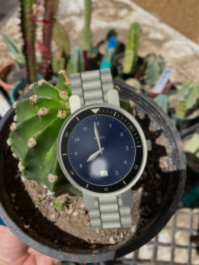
7:59
